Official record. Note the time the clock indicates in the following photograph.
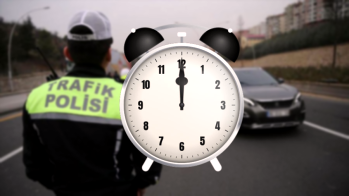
12:00
